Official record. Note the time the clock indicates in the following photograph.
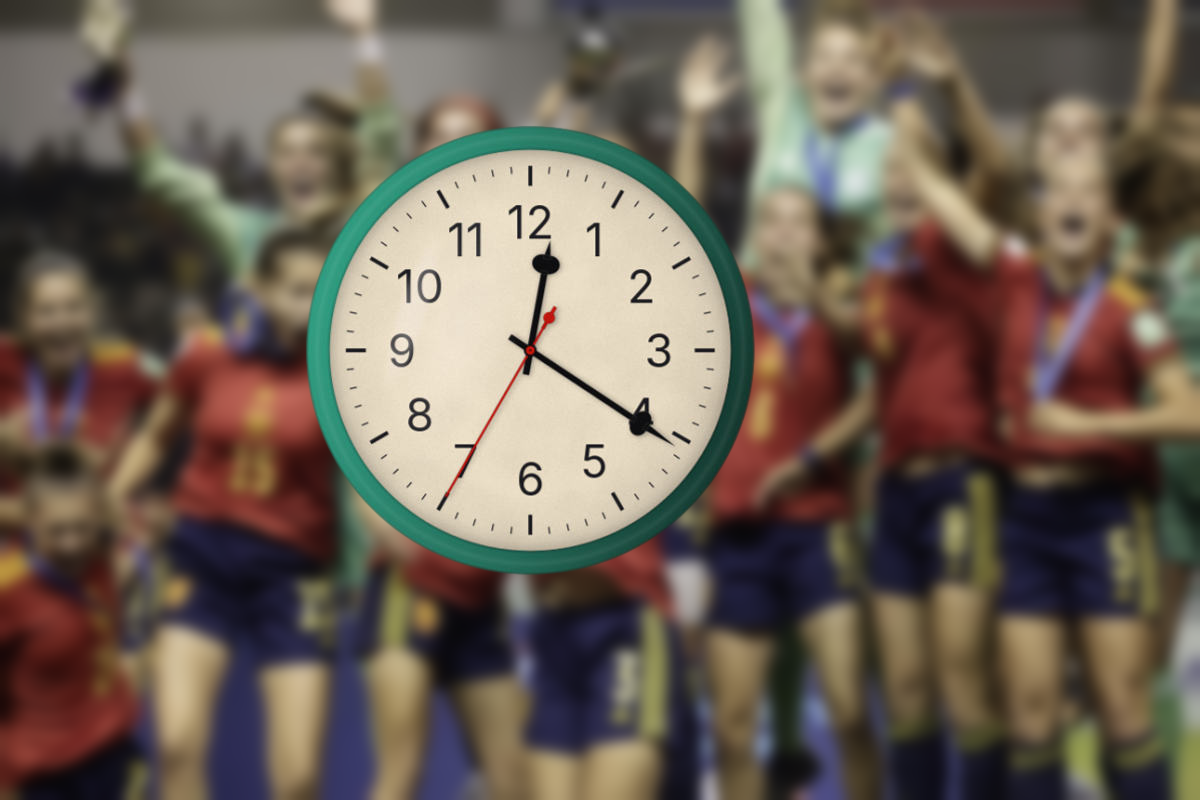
12:20:35
